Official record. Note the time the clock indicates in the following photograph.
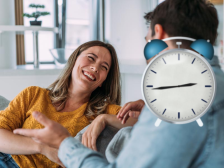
2:44
